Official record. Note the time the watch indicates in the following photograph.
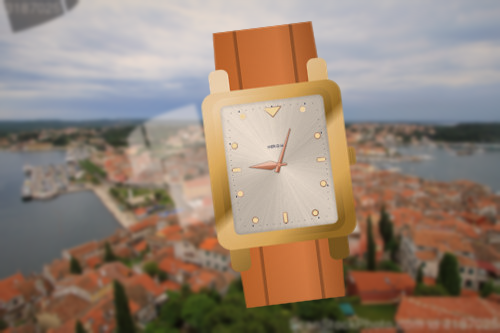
9:04
